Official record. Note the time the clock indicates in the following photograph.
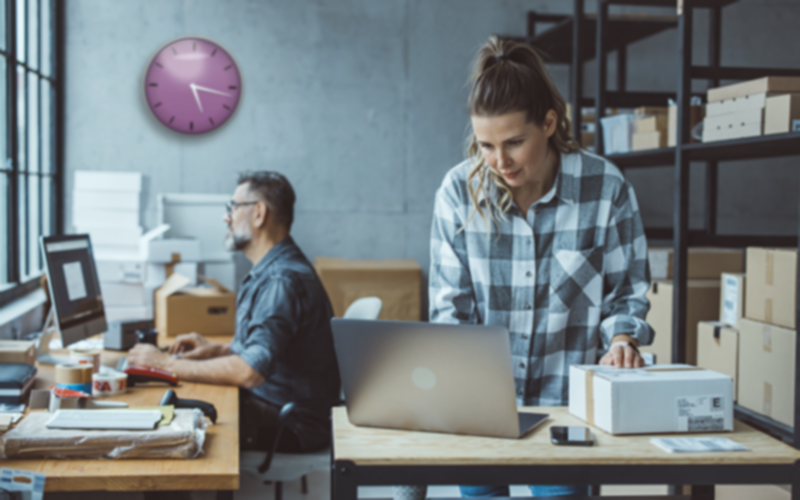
5:17
